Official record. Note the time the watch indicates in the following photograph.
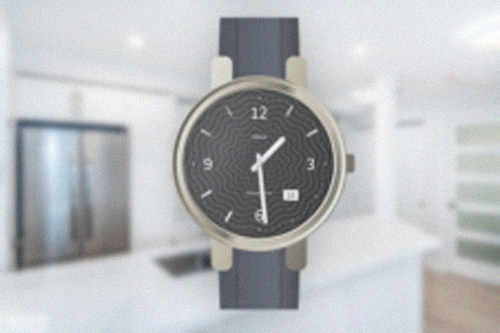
1:29
